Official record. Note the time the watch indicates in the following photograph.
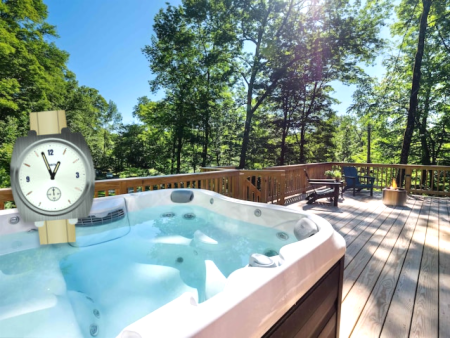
12:57
